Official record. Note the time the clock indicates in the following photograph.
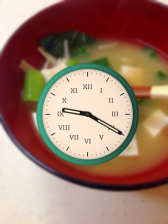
9:20
